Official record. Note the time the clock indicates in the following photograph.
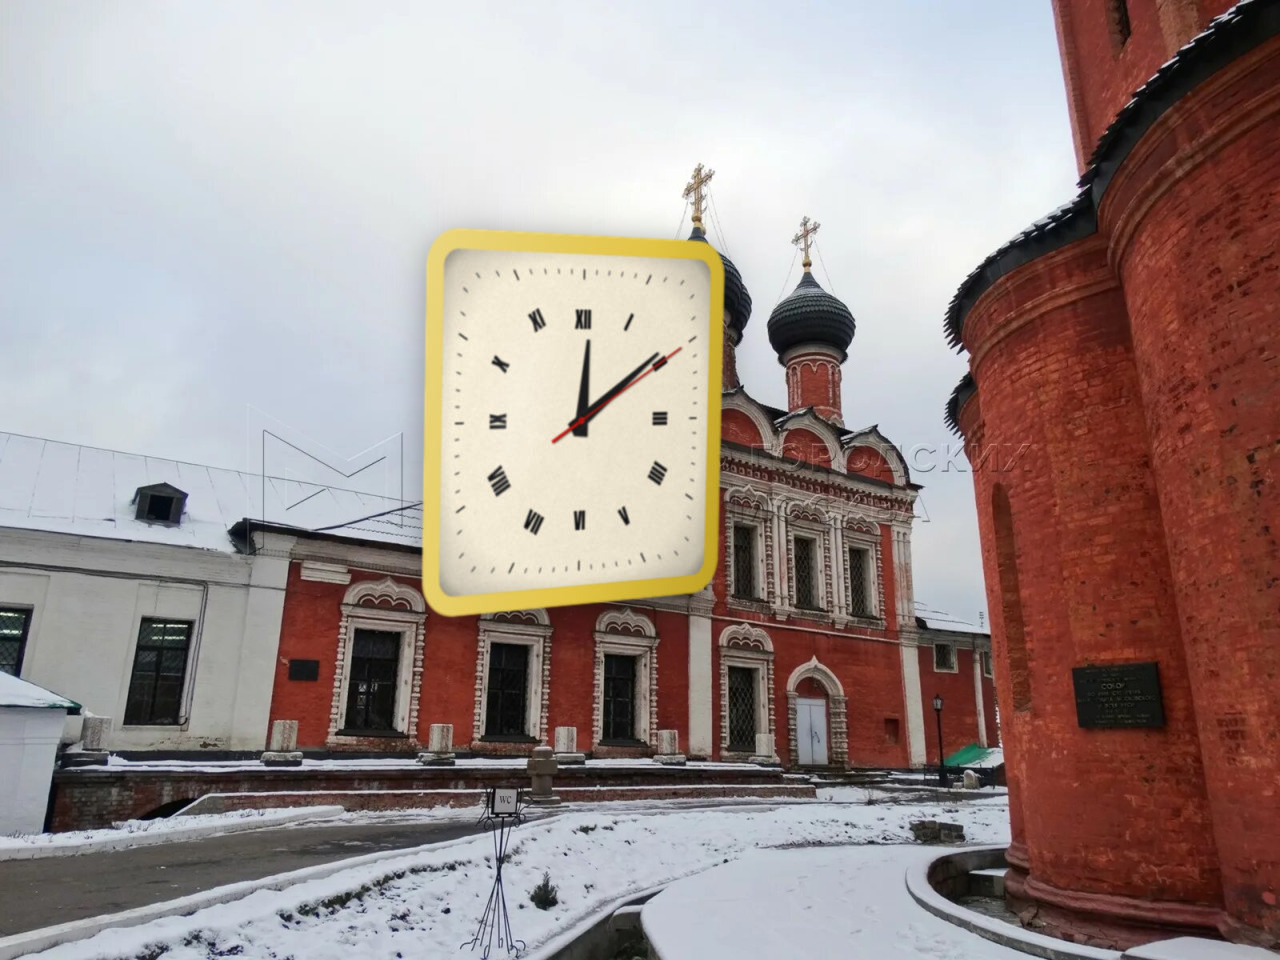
12:09:10
